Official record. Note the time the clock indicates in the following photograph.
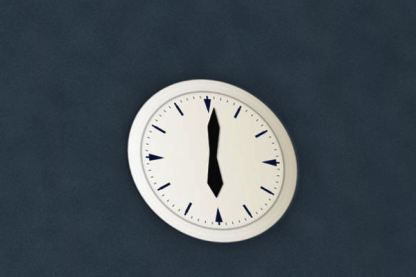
6:01
